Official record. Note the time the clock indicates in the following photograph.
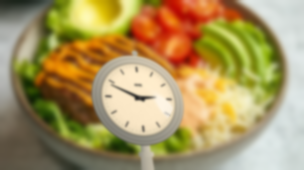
2:49
